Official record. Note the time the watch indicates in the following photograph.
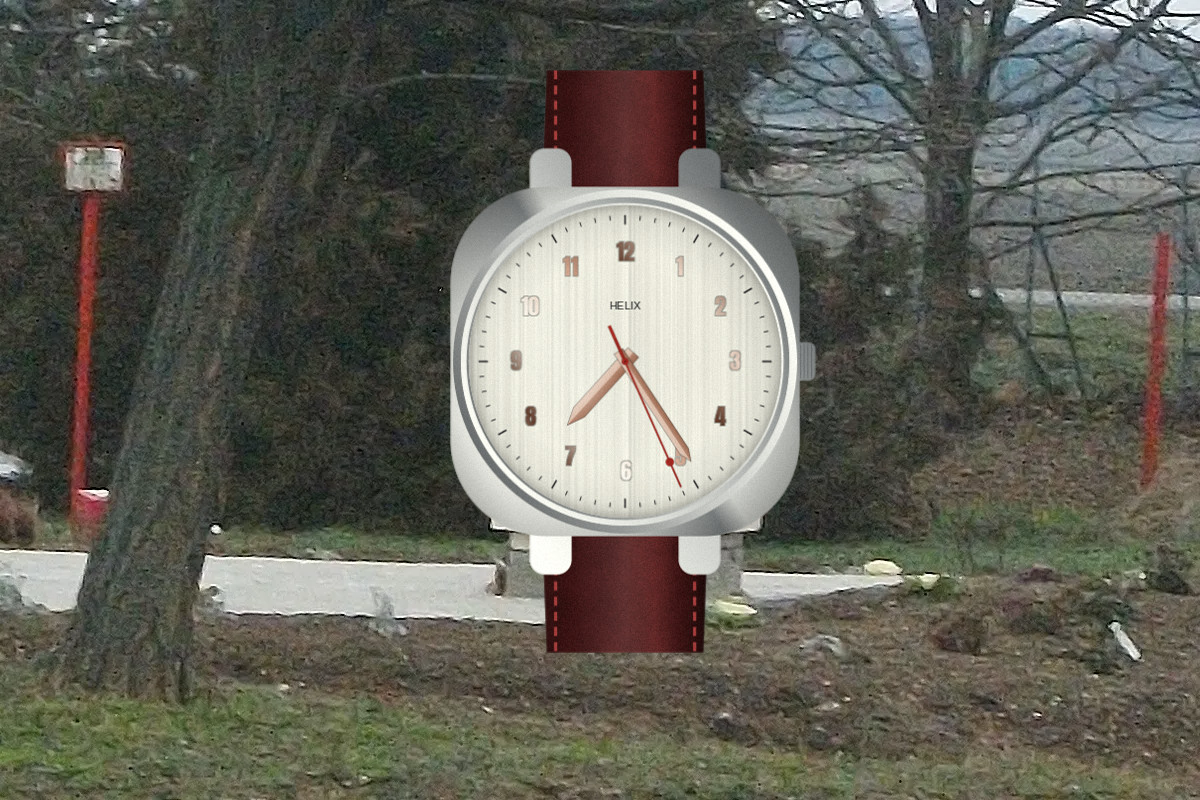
7:24:26
